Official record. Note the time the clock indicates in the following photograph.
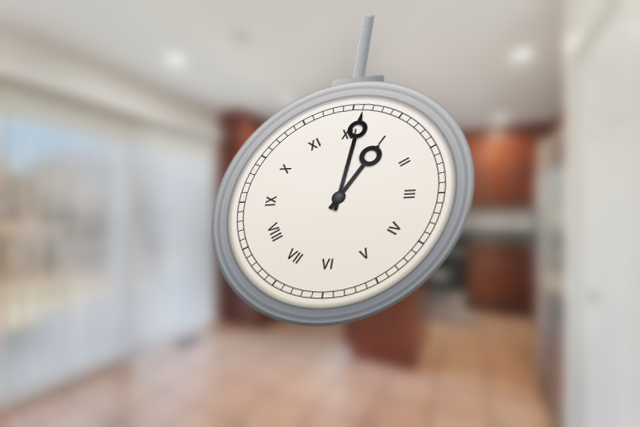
1:01
